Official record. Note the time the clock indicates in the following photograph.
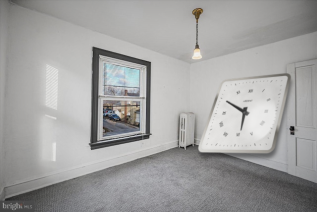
5:50
